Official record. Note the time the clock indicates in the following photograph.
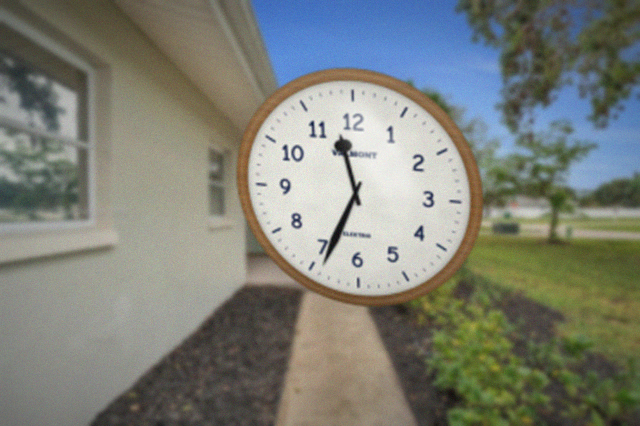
11:34
